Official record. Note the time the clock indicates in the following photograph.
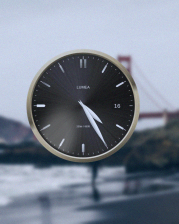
4:25
